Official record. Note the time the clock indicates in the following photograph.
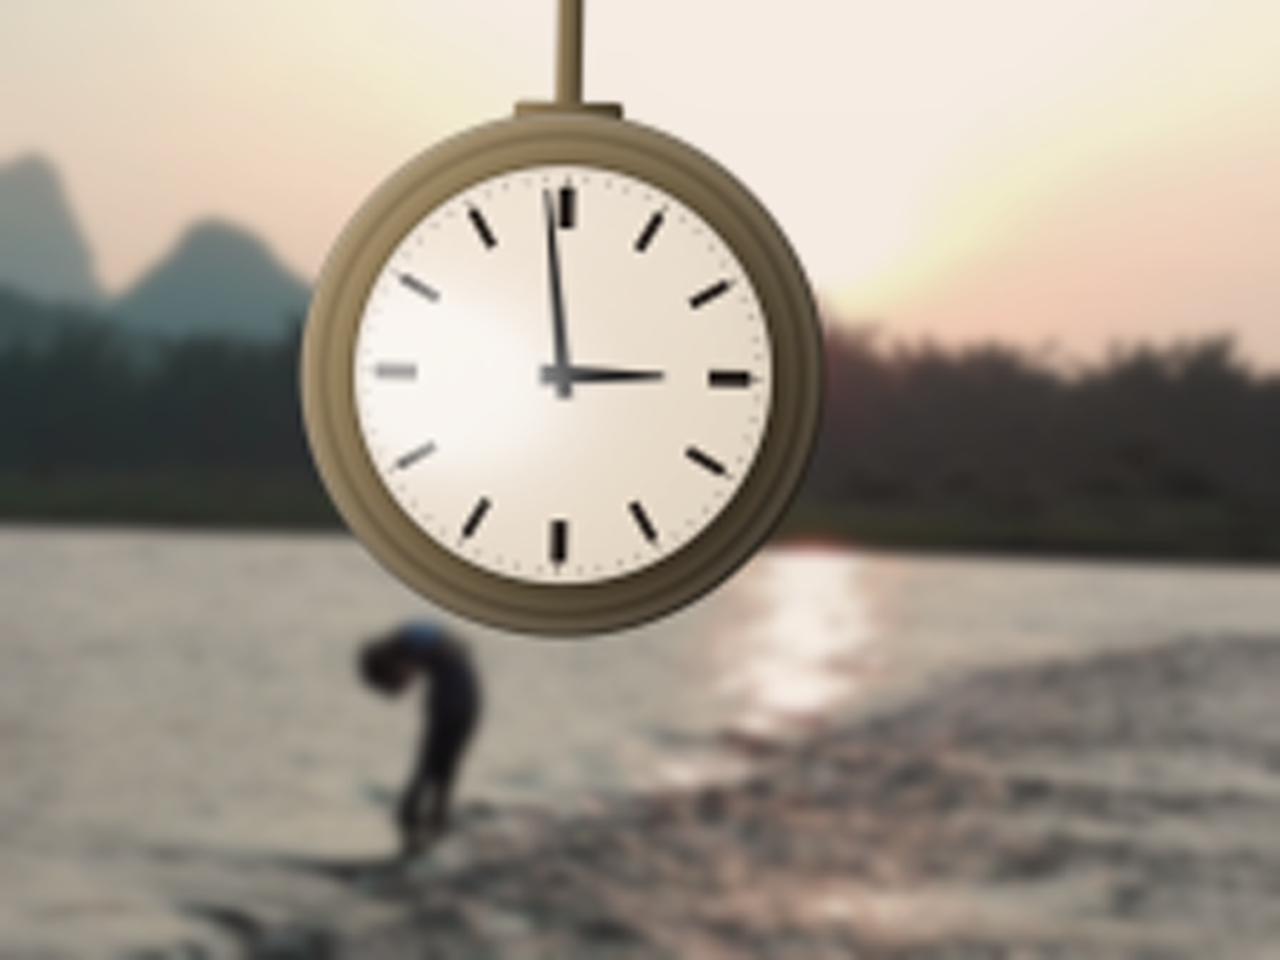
2:59
